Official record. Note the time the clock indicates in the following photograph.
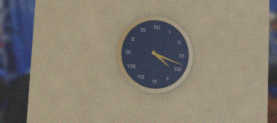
4:18
